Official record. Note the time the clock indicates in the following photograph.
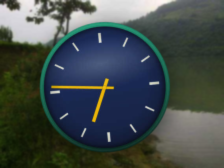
6:46
